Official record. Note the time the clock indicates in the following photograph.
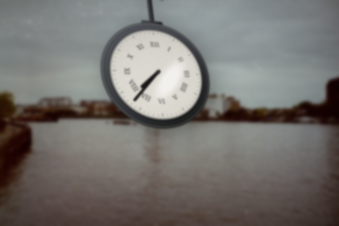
7:37
